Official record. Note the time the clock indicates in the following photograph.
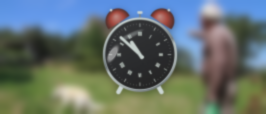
10:52
